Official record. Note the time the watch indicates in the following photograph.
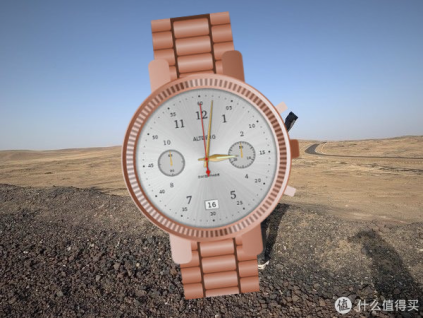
3:02
